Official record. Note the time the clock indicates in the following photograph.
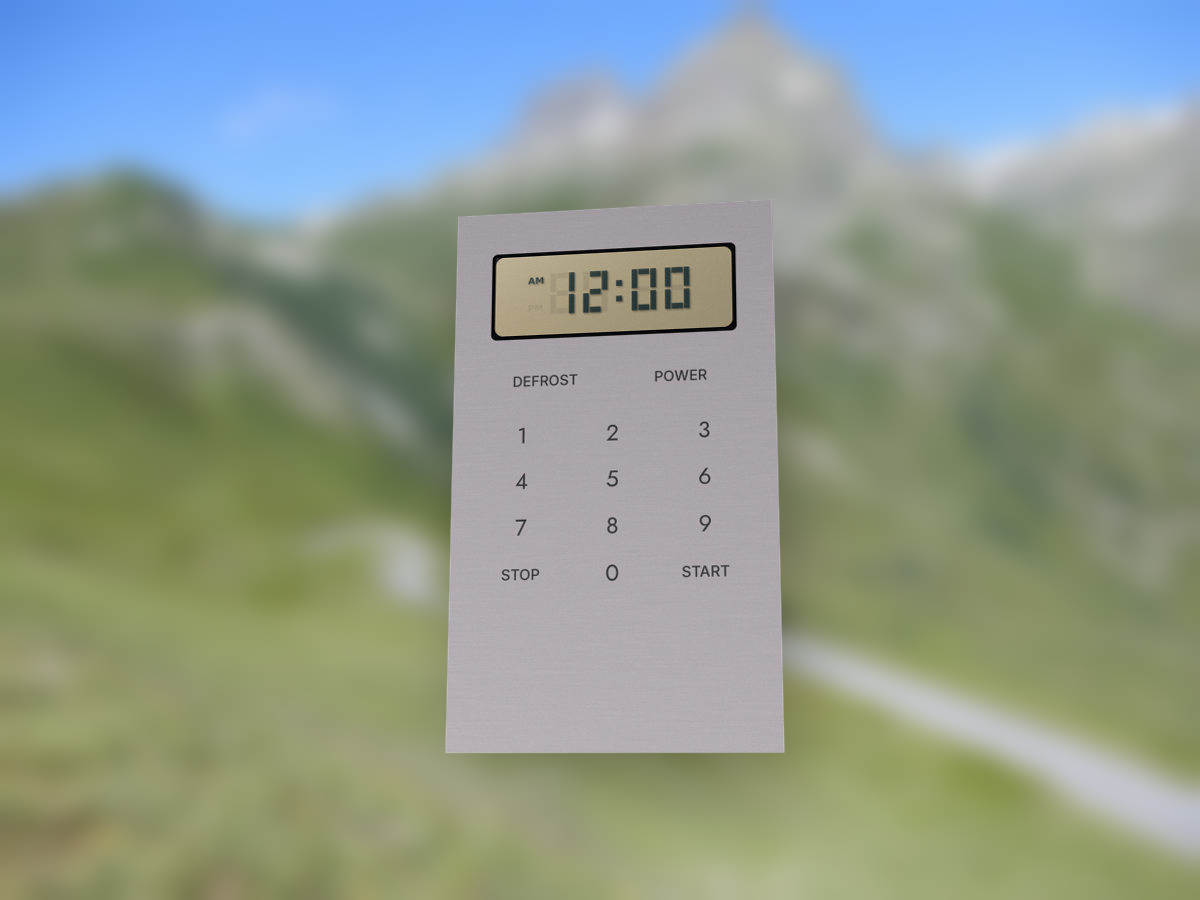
12:00
